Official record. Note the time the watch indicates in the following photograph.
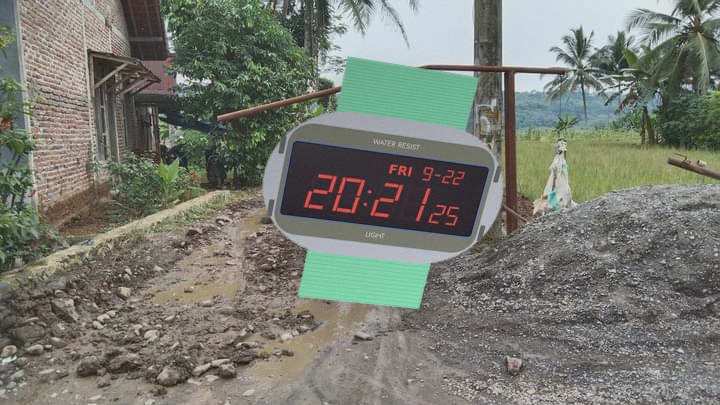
20:21:25
